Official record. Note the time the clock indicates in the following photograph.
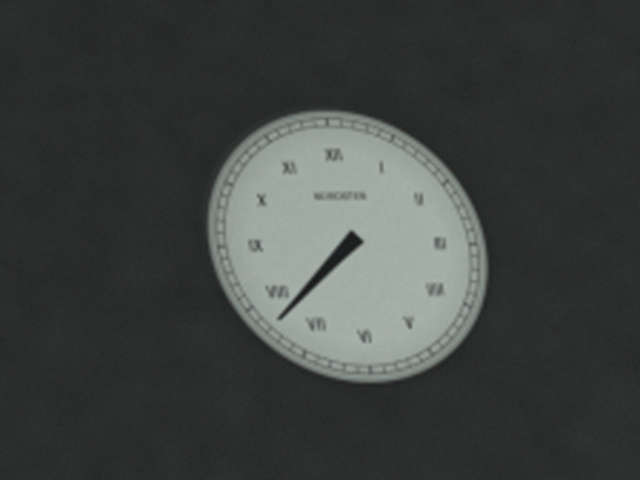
7:38
